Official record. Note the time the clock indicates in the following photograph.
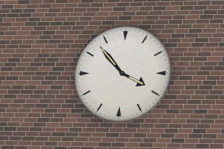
3:53
